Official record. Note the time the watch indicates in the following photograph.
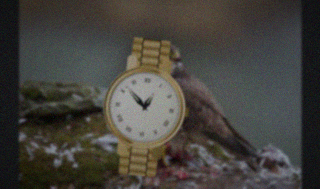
12:52
